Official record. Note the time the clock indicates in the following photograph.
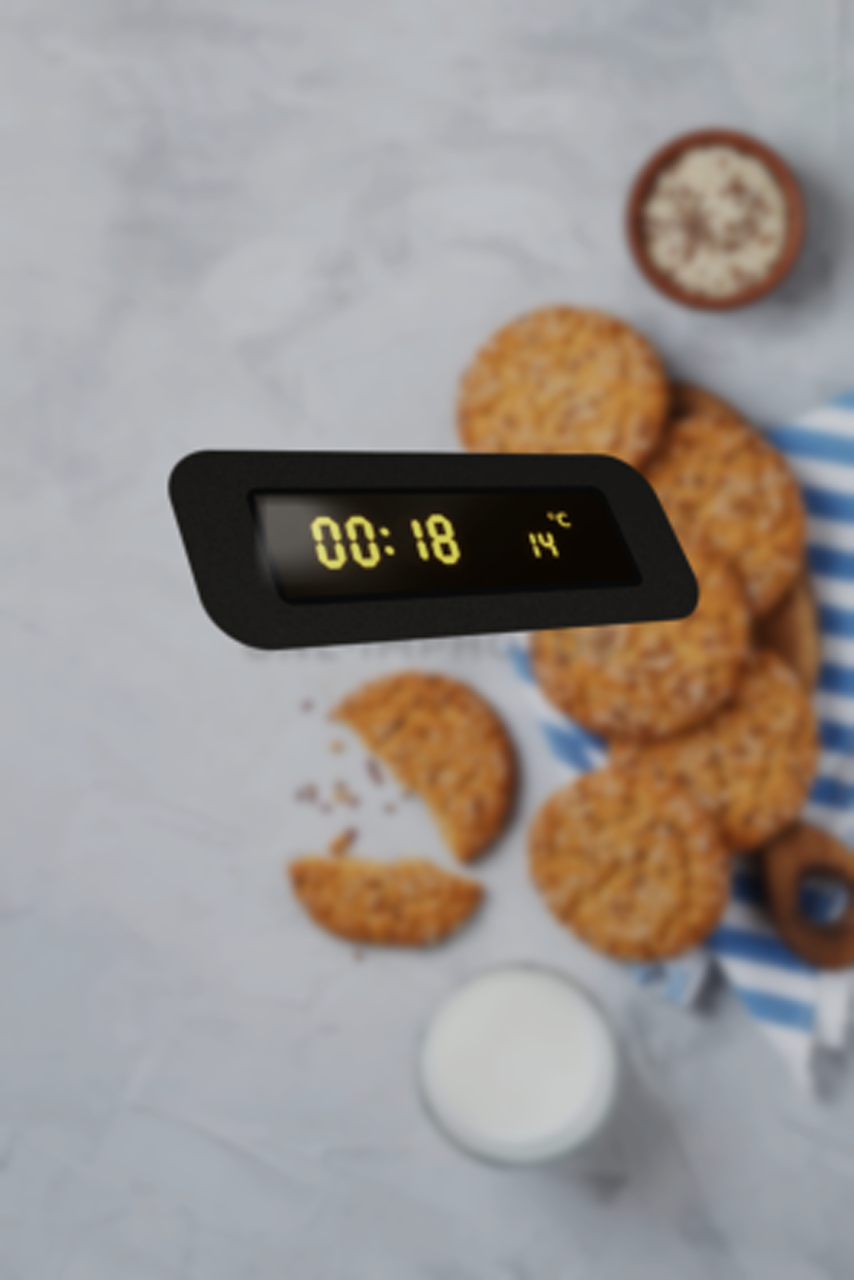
0:18
